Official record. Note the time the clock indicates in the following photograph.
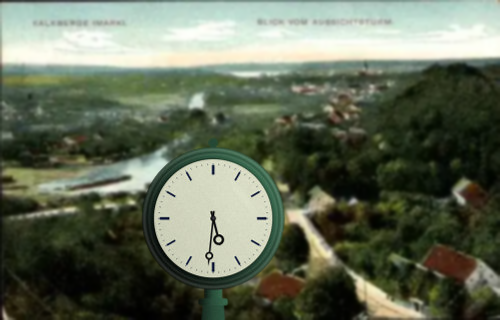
5:31
